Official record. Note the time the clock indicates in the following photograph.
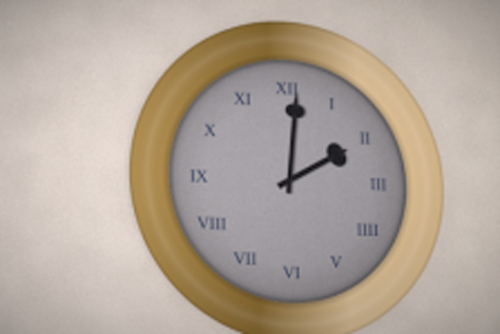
2:01
